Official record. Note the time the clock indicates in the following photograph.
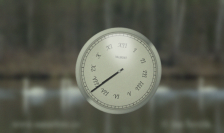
7:38
